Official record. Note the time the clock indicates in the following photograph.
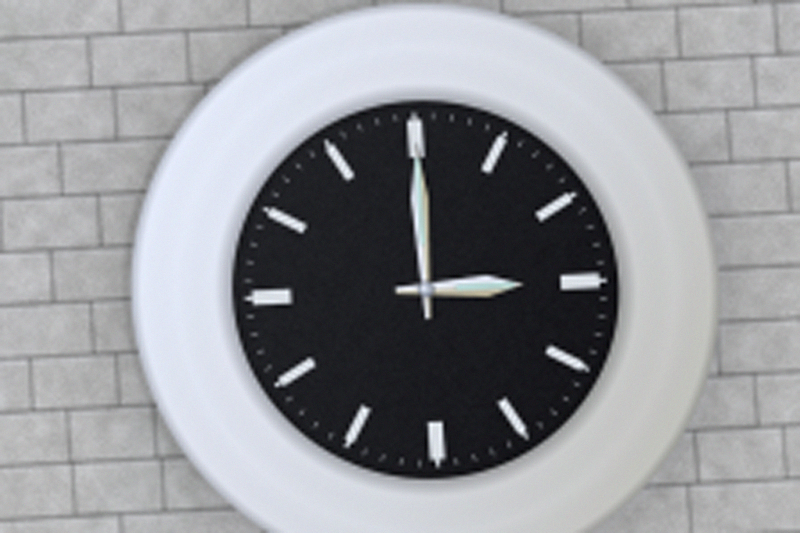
3:00
